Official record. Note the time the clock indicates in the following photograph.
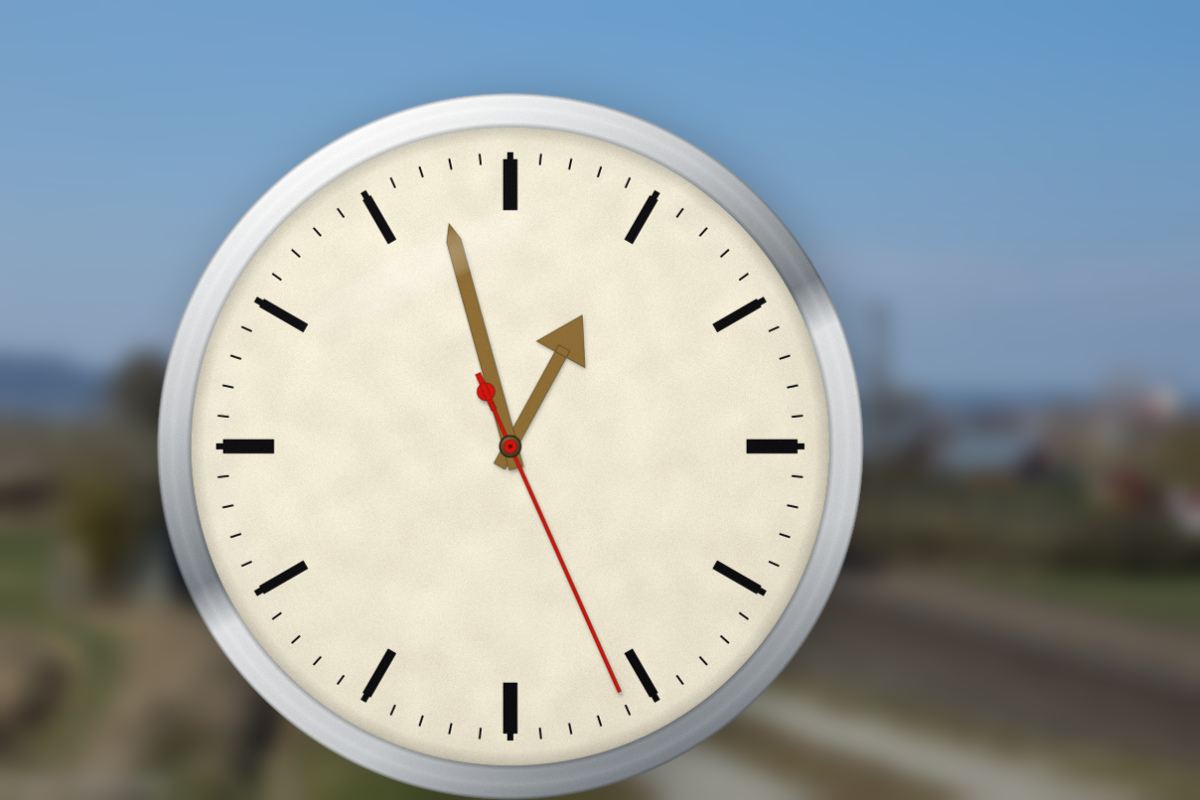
12:57:26
